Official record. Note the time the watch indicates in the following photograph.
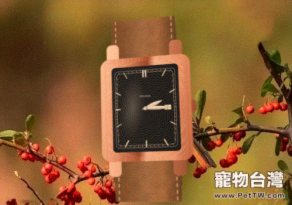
2:15
